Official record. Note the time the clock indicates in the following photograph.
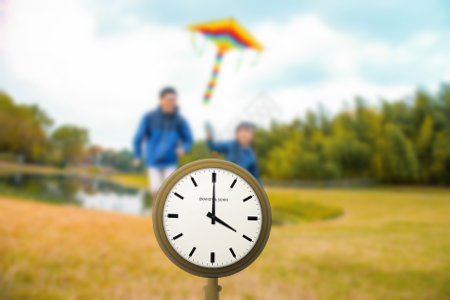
4:00
